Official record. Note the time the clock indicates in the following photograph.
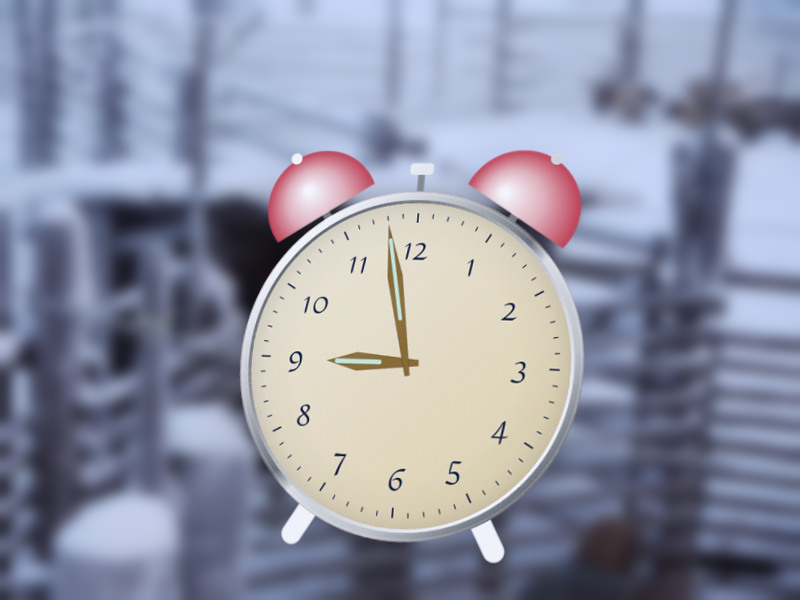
8:58
